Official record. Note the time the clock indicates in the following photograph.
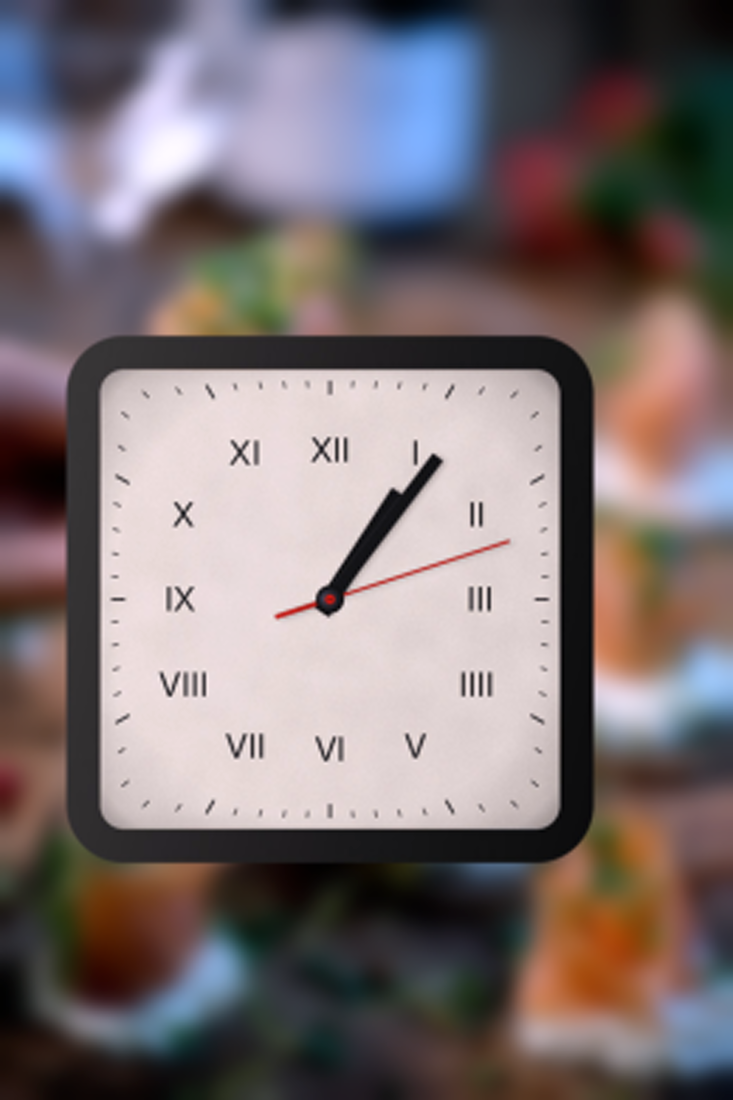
1:06:12
